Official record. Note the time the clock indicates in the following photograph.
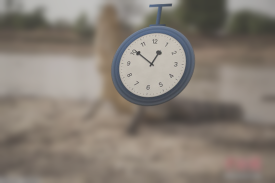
12:51
